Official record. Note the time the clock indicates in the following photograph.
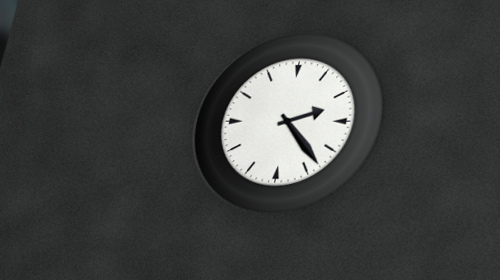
2:23
